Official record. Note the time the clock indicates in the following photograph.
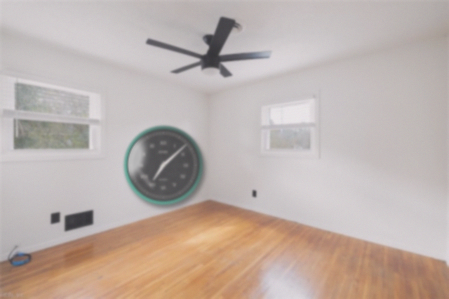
7:08
